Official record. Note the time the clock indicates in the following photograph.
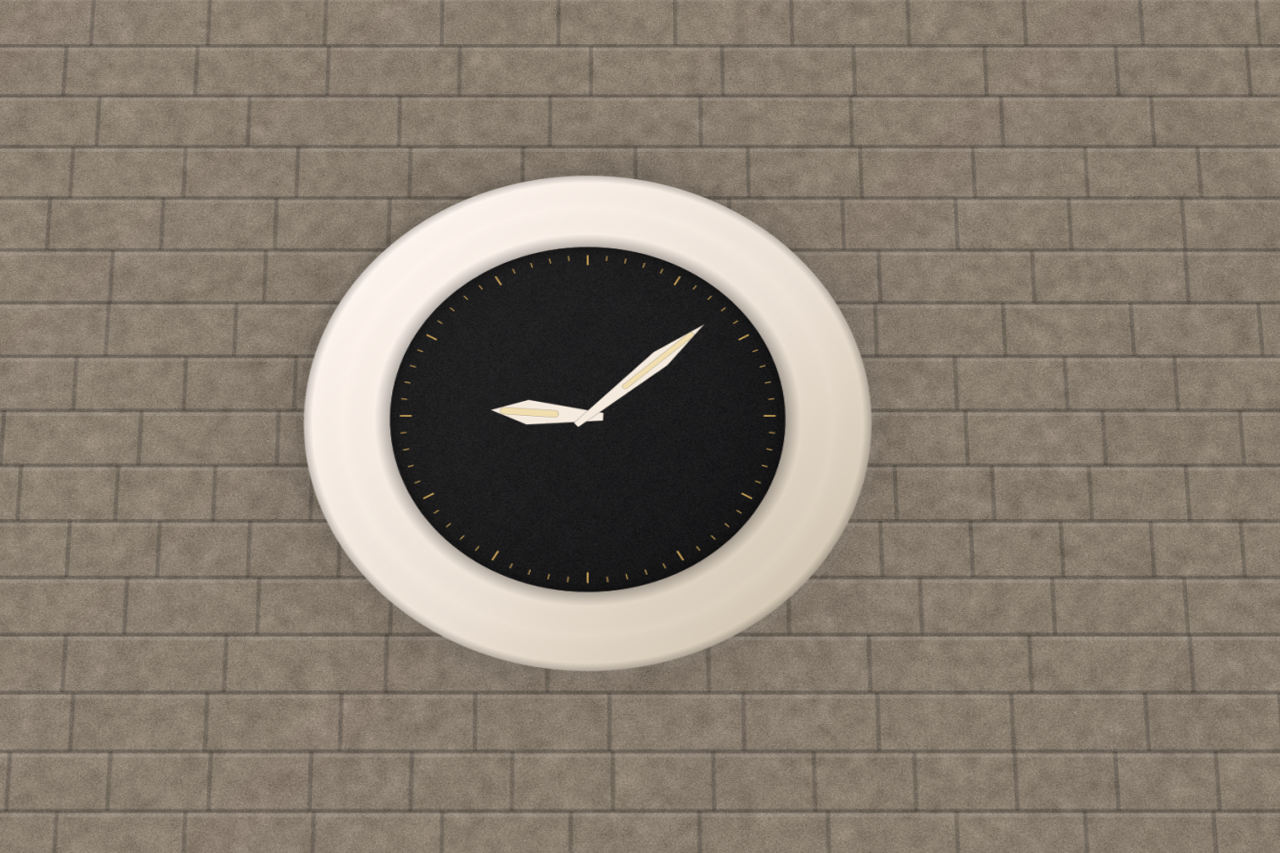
9:08
